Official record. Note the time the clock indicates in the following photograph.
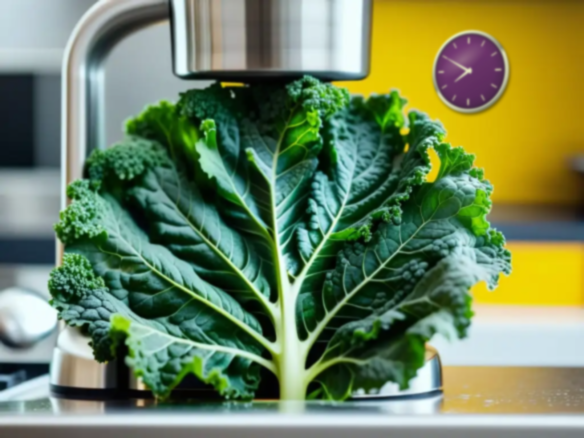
7:50
